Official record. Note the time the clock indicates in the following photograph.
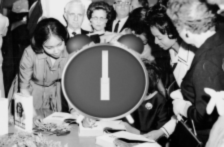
6:00
